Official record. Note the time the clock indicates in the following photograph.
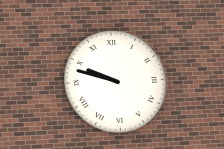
9:48
